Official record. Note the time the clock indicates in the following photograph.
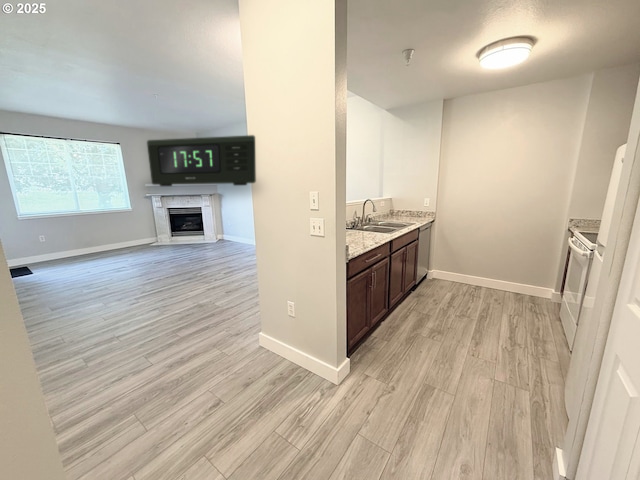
17:57
